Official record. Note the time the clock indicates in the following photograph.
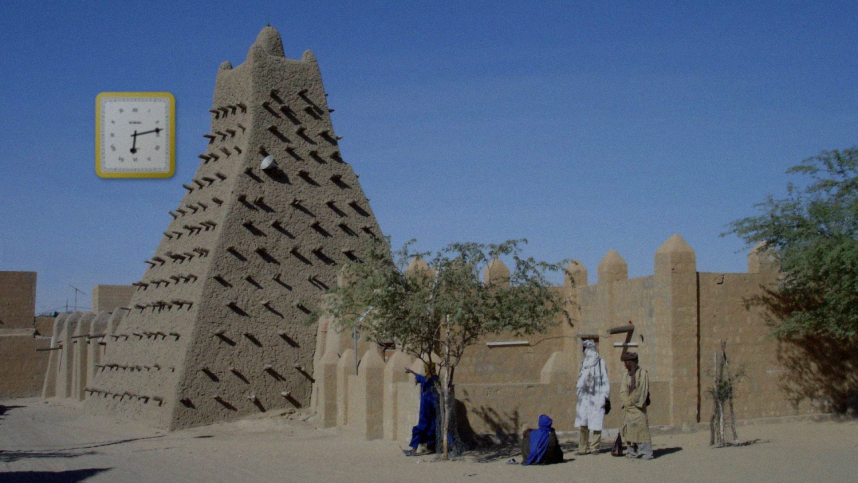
6:13
